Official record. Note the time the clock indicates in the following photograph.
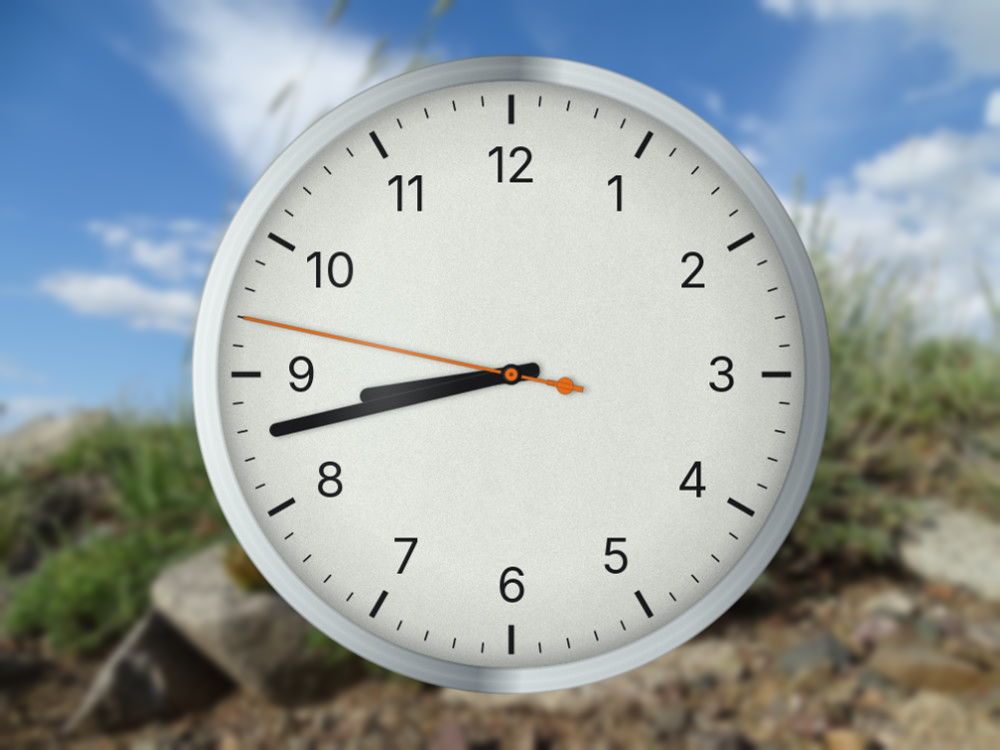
8:42:47
